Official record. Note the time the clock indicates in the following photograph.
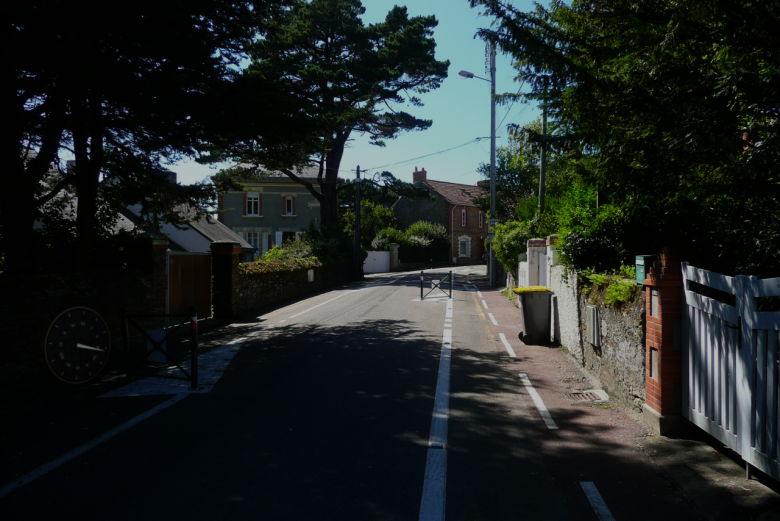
3:16
